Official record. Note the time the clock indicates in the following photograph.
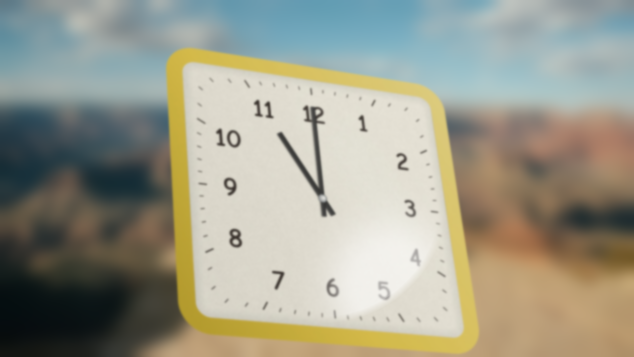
11:00
